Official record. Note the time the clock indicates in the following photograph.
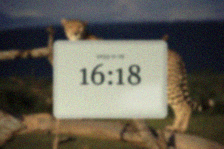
16:18
